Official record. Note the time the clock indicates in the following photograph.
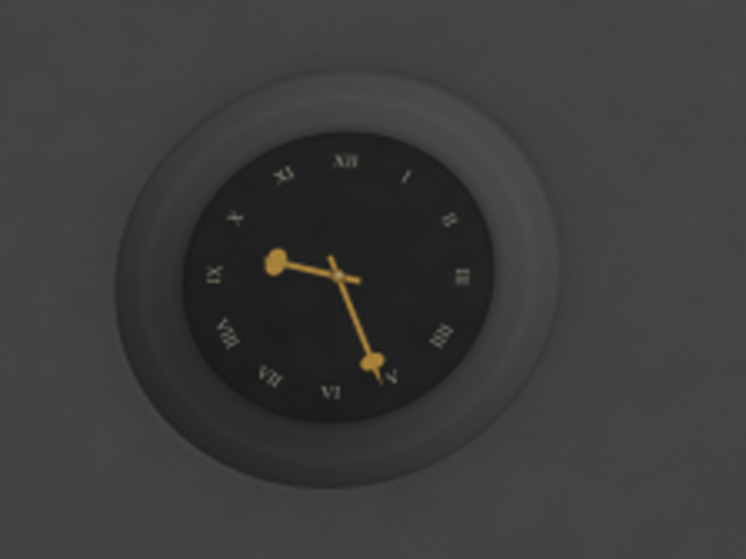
9:26
